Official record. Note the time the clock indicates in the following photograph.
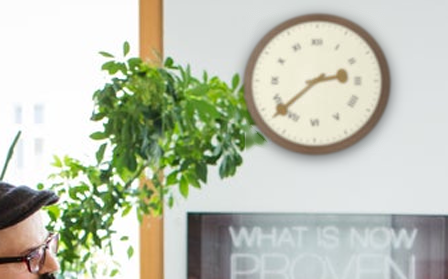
2:38
